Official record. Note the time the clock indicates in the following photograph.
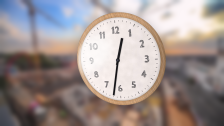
12:32
